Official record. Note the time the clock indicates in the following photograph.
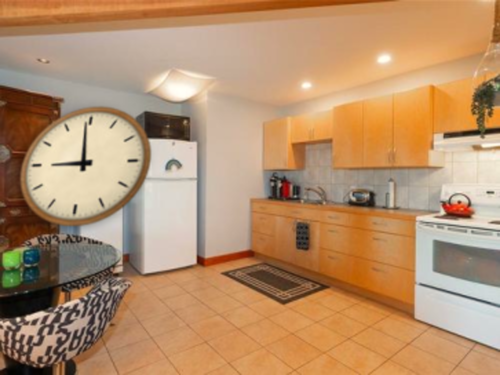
8:59
